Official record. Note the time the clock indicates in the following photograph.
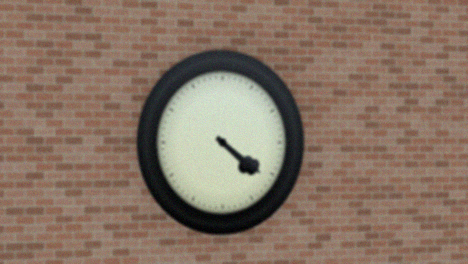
4:21
